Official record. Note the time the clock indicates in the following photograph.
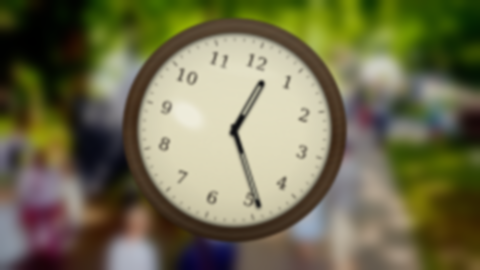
12:24
